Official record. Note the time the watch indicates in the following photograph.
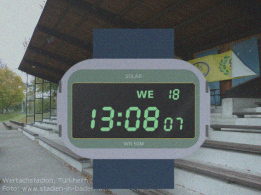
13:08:07
